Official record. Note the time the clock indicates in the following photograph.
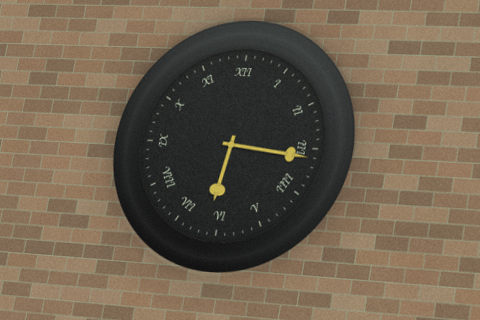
6:16
